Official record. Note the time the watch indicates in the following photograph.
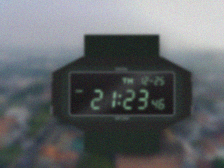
21:23
